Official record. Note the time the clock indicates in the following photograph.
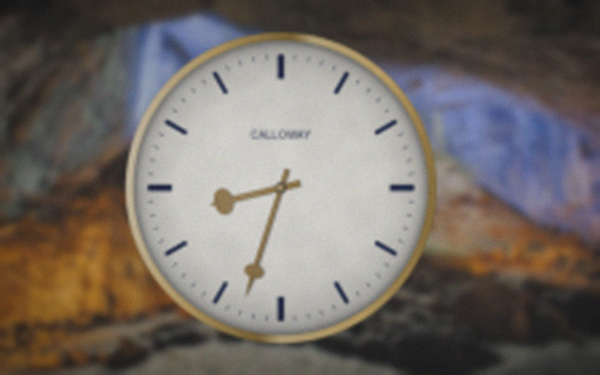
8:33
